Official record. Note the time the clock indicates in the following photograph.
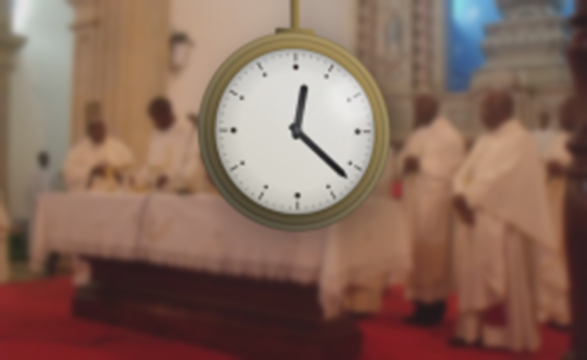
12:22
